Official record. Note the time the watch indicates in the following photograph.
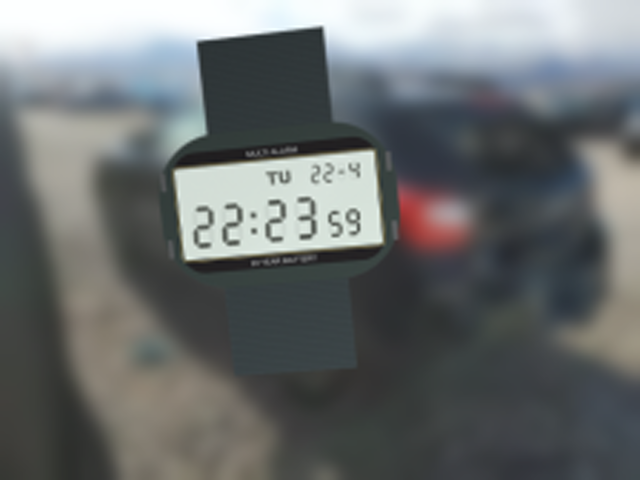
22:23:59
